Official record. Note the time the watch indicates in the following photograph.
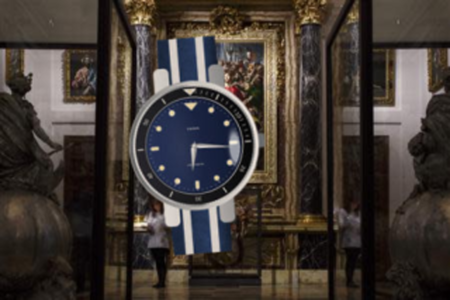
6:16
